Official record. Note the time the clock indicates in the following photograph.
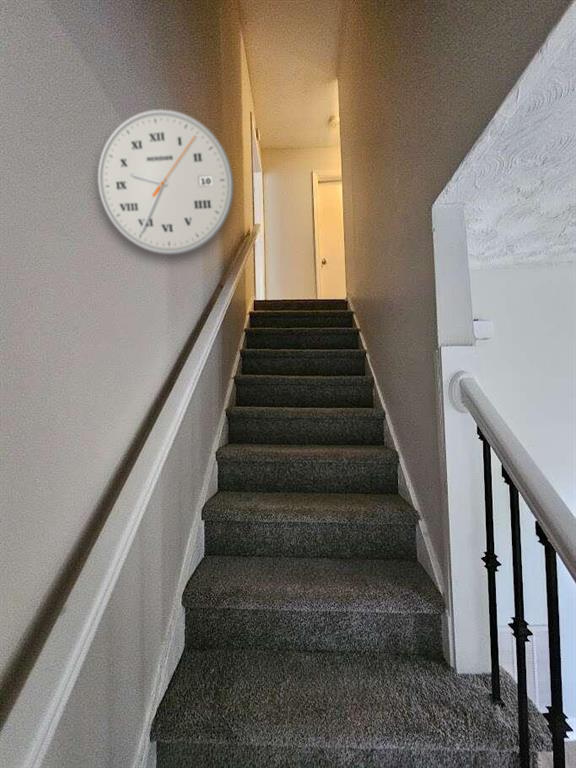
9:35:07
